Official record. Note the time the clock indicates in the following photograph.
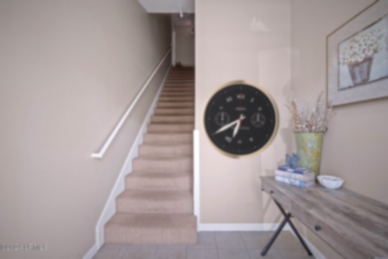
6:40
